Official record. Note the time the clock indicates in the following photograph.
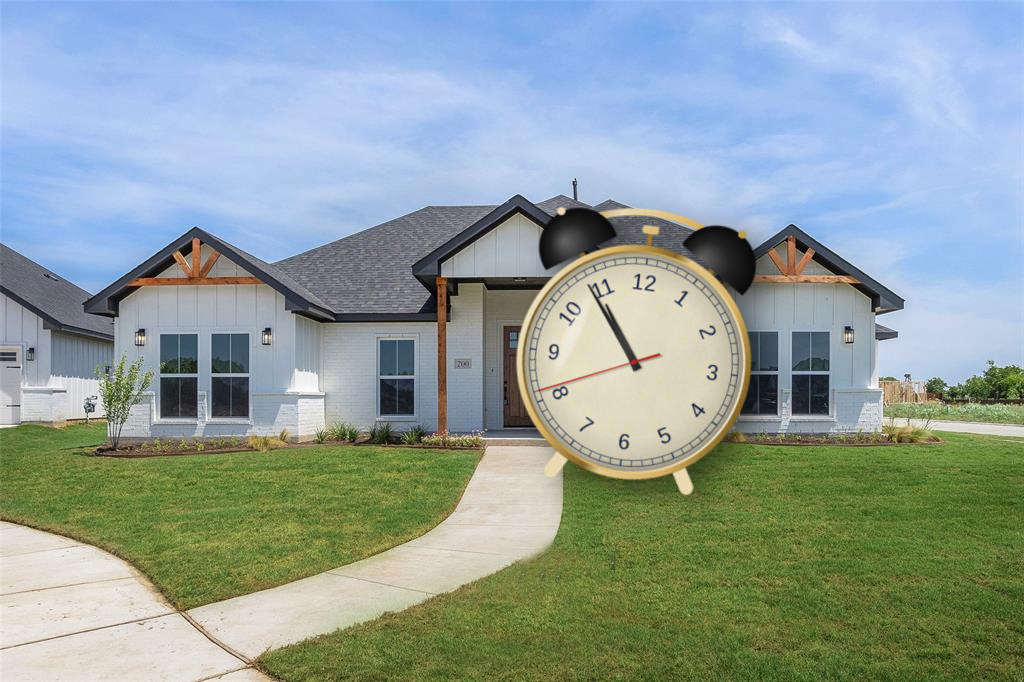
10:53:41
